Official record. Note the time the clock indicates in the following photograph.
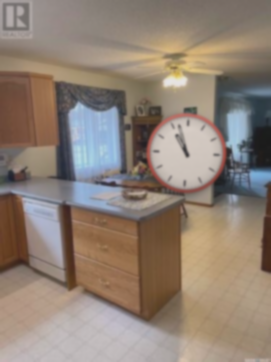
10:57
